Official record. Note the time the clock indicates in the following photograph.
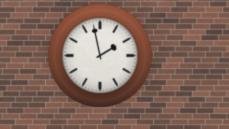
1:58
